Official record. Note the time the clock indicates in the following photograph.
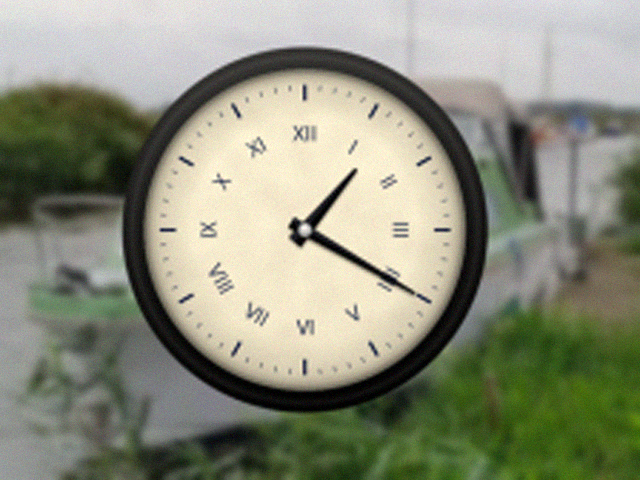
1:20
